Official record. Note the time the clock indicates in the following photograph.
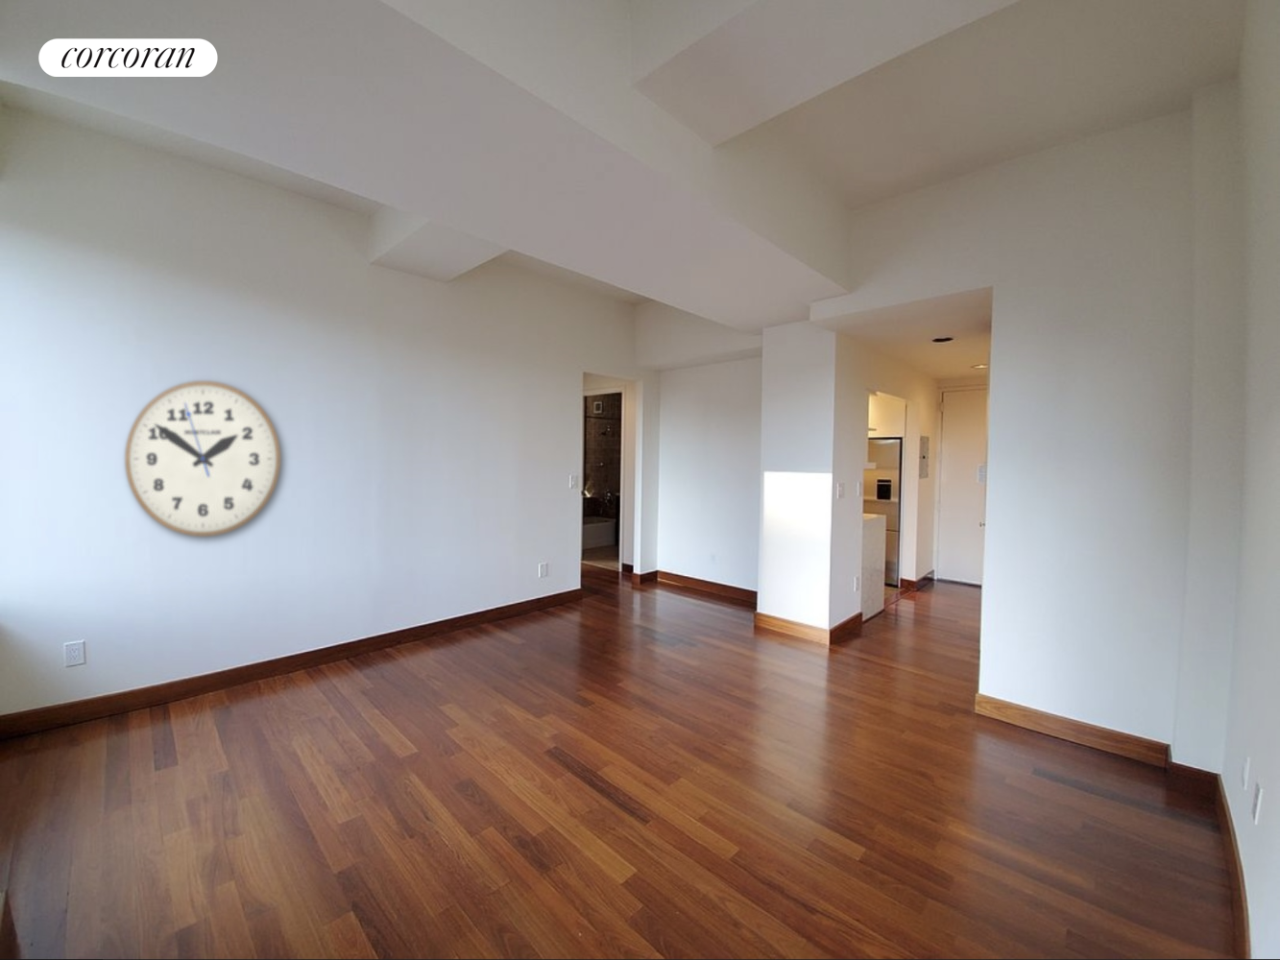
1:50:57
